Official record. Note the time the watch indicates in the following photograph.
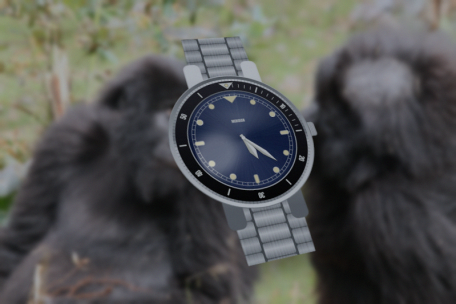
5:23
